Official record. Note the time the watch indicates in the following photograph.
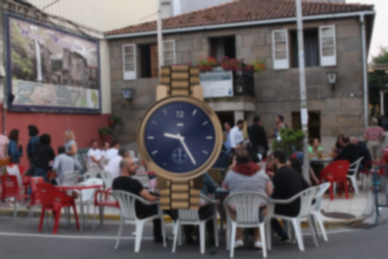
9:25
